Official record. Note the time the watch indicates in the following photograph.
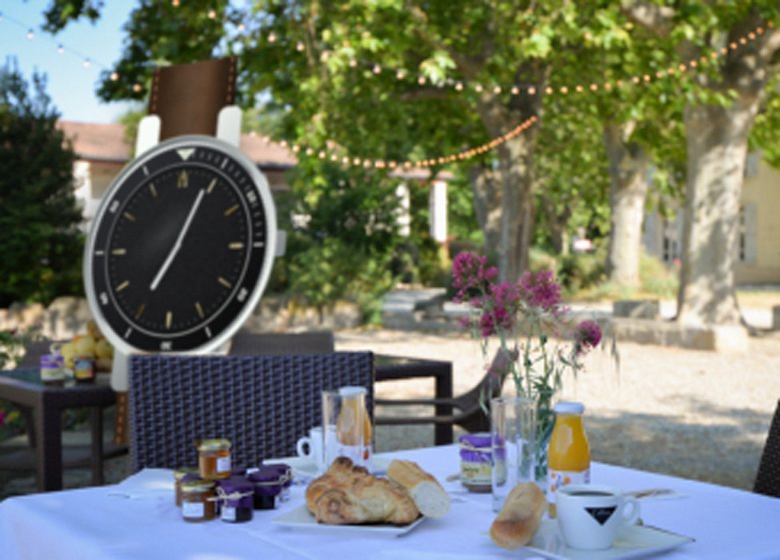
7:04
